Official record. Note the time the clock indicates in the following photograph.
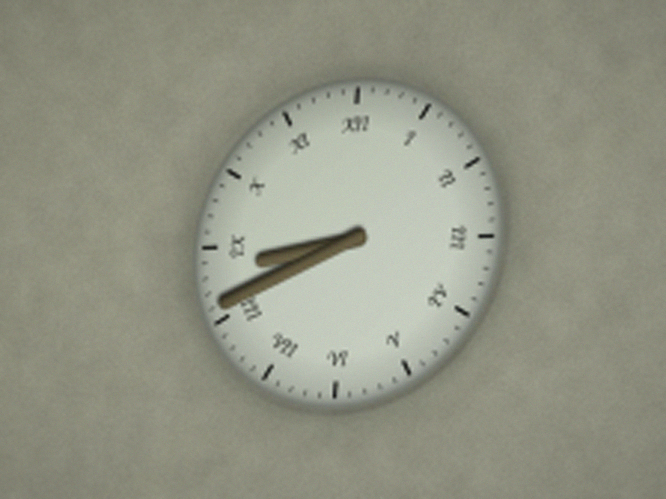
8:41
